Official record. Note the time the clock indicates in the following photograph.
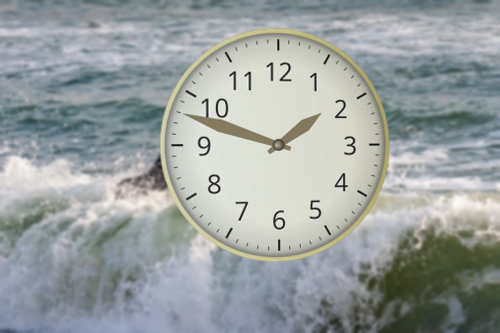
1:48
